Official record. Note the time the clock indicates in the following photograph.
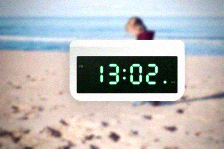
13:02
